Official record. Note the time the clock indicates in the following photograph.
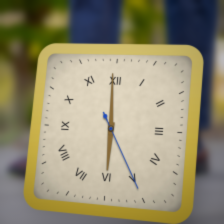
5:59:25
